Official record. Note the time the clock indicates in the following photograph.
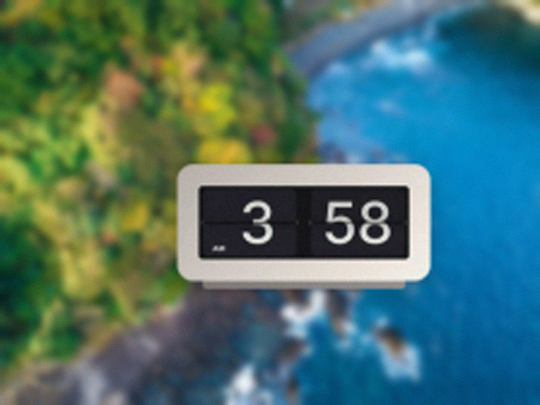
3:58
